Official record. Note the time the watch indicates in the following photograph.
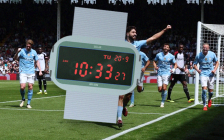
10:33:27
